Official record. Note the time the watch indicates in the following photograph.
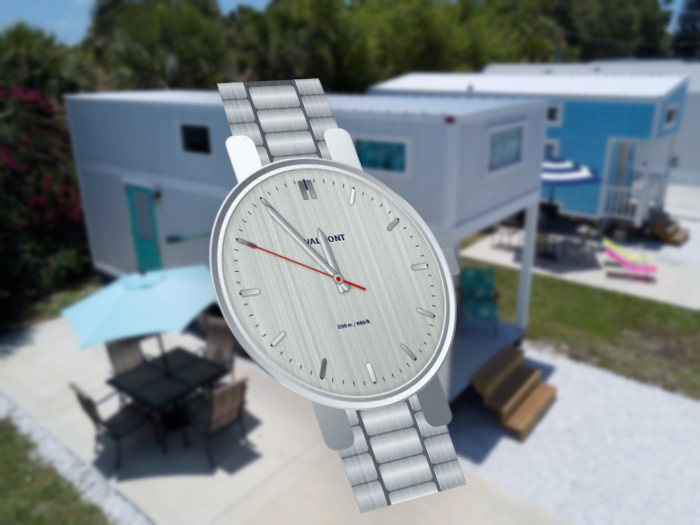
11:54:50
